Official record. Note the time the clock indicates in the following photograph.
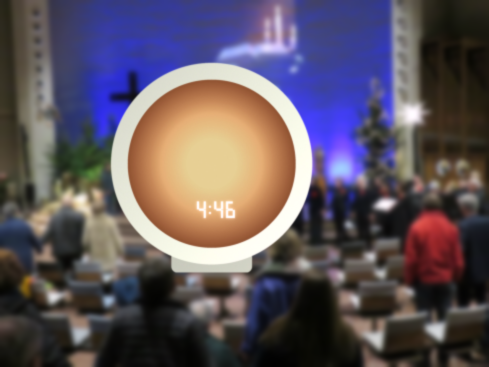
4:46
